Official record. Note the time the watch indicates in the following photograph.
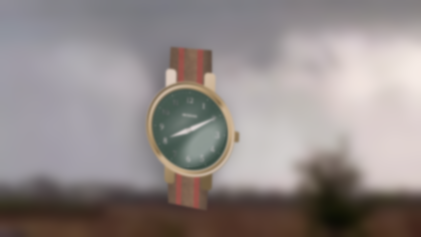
8:10
